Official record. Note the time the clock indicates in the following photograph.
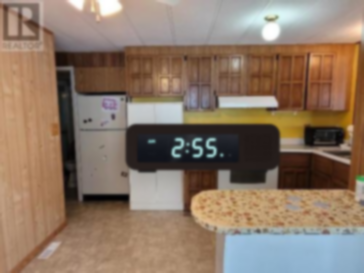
2:55
